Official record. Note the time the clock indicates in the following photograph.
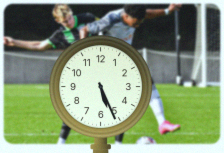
5:26
